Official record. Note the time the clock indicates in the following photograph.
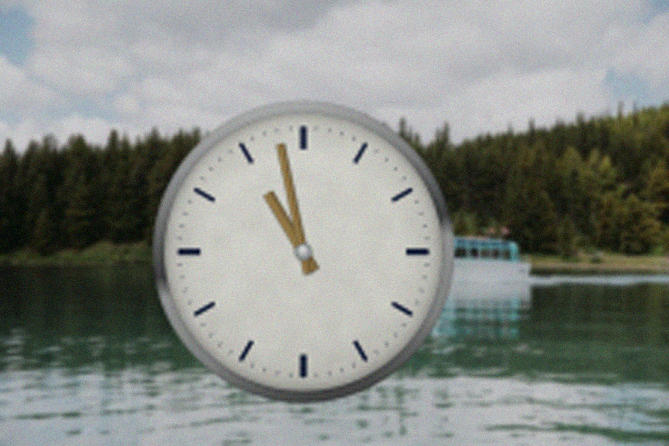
10:58
